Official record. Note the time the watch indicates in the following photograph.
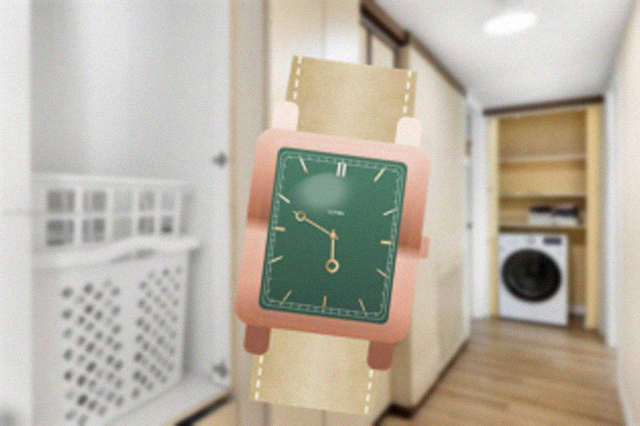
5:49
